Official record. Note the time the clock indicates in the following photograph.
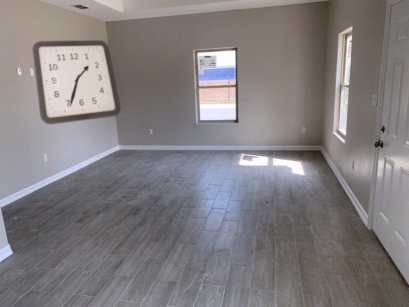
1:34
